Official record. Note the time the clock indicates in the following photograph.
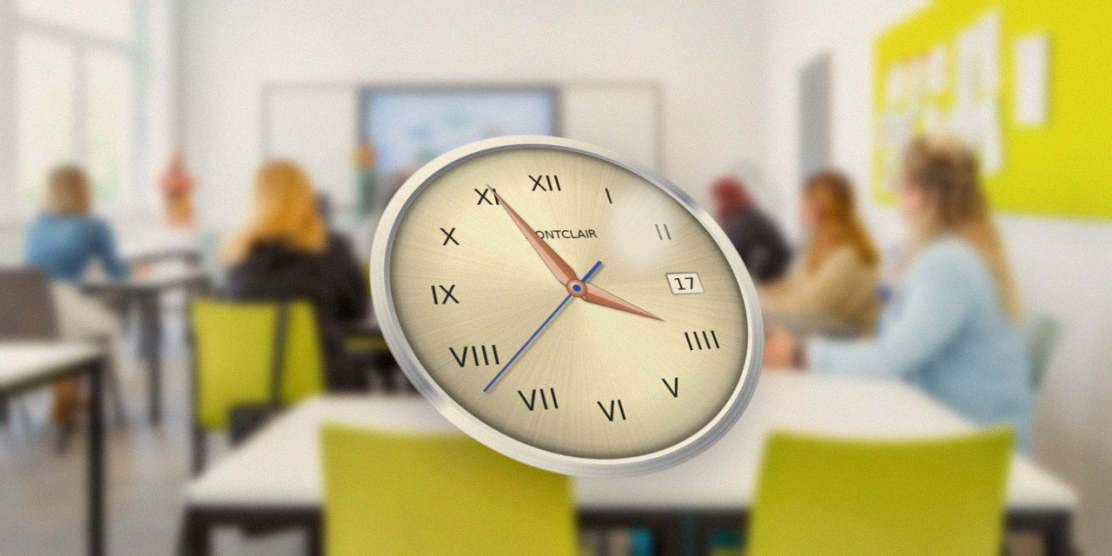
3:55:38
